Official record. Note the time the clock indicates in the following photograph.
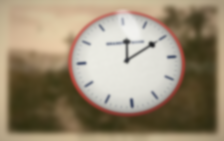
12:10
